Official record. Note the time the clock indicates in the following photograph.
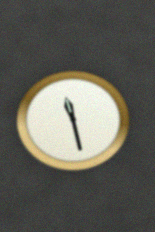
11:28
